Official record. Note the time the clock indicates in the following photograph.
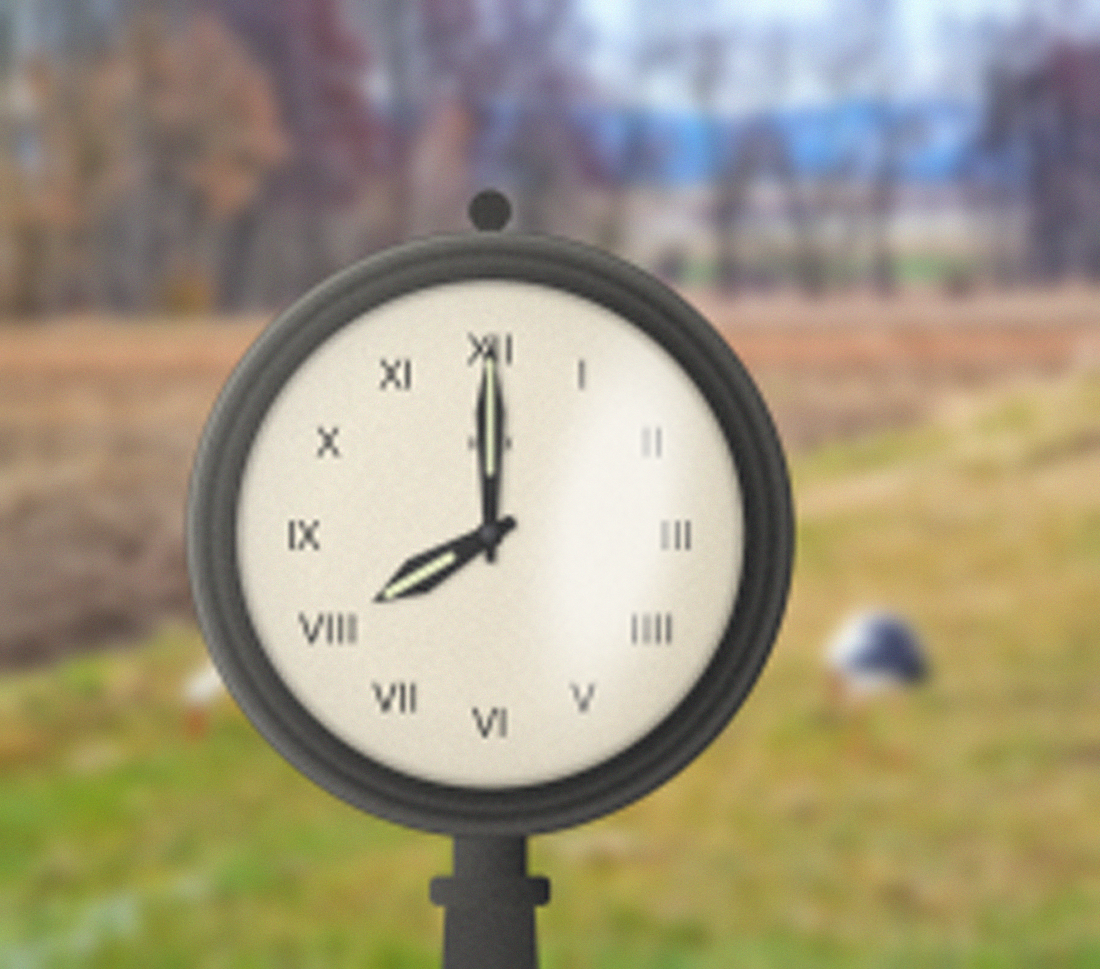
8:00
